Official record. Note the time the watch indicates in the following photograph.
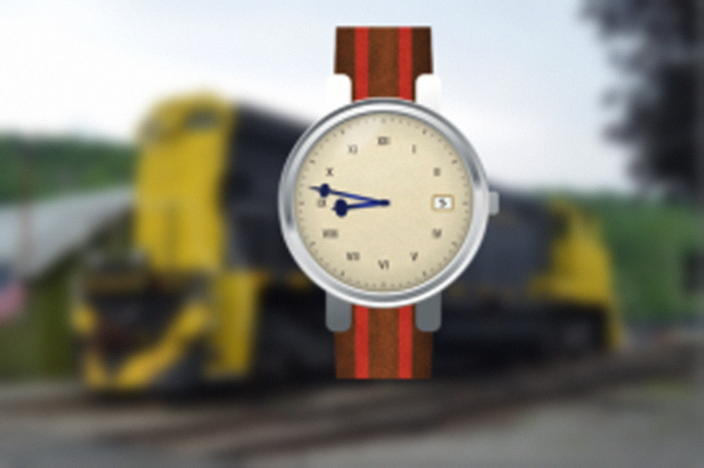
8:47
